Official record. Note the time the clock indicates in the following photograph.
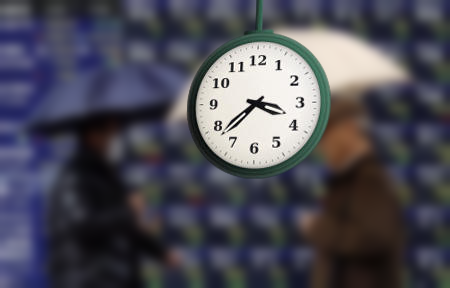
3:38
